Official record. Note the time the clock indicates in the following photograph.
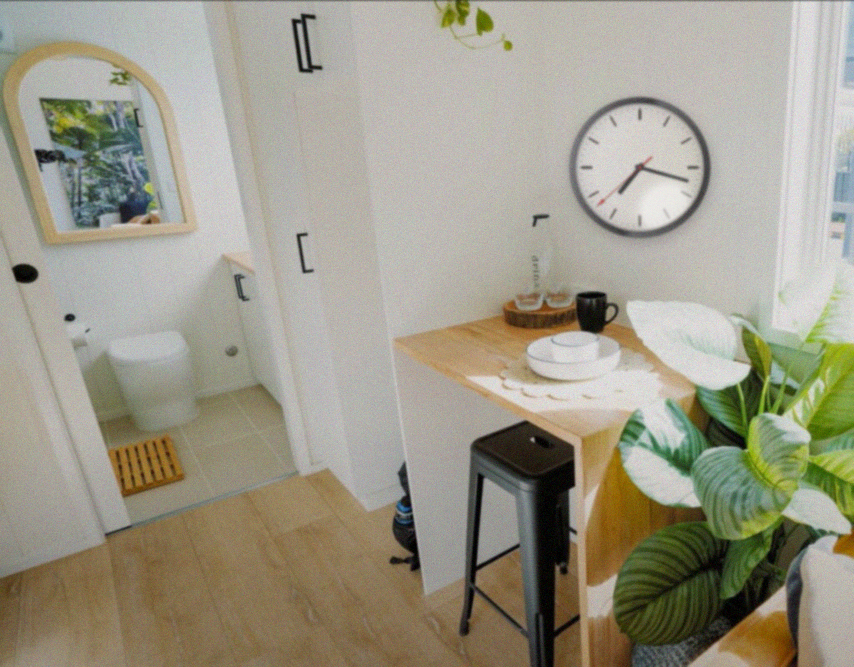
7:17:38
